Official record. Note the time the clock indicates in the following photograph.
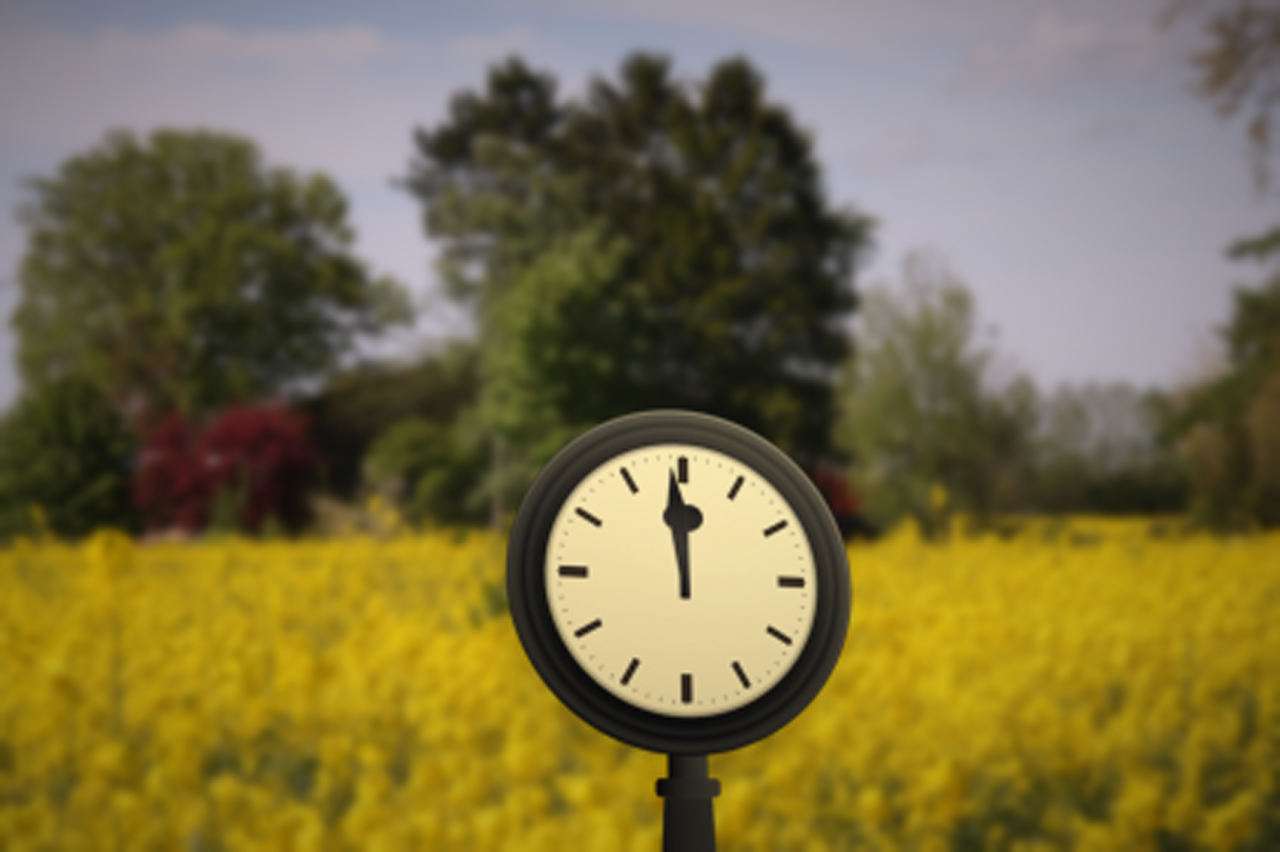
11:59
